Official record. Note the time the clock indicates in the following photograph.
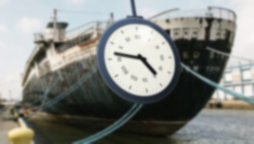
4:47
